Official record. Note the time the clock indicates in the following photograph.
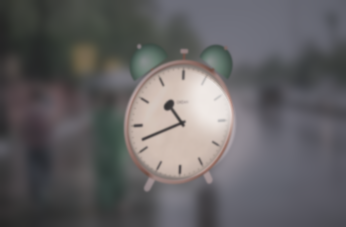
10:42
